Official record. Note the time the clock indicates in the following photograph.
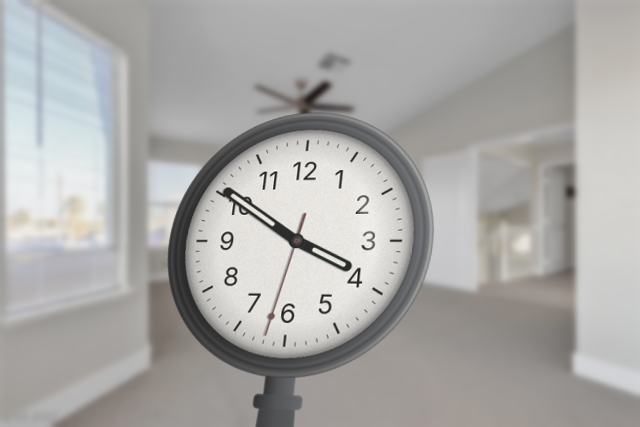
3:50:32
